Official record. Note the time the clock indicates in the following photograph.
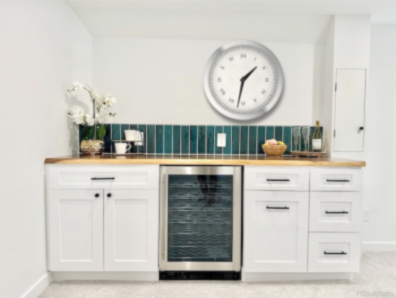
1:32
